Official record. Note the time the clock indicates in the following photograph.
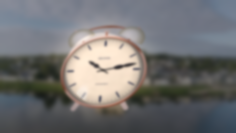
10:13
